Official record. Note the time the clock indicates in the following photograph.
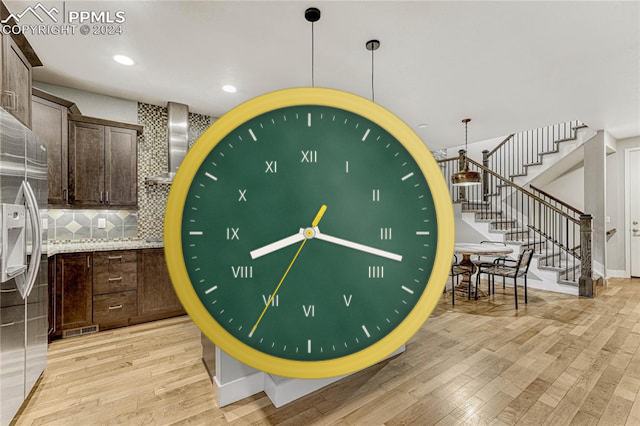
8:17:35
